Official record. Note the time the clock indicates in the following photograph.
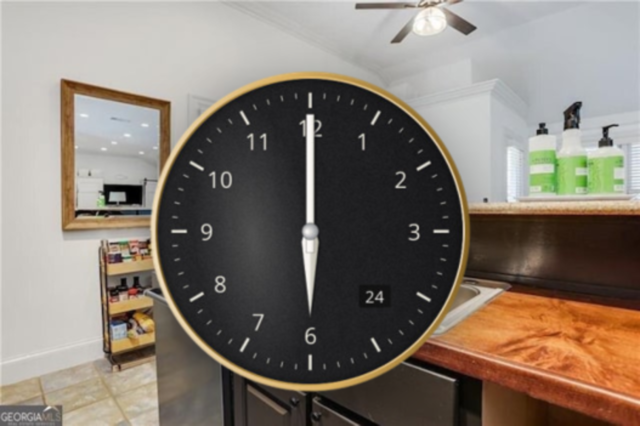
6:00
